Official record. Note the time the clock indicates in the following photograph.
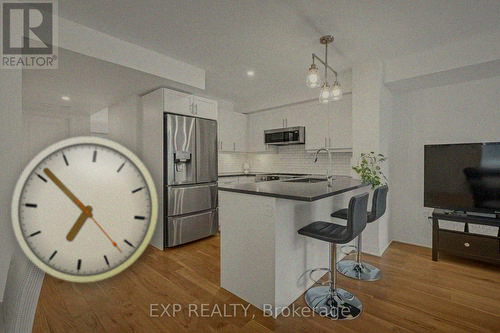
6:51:22
